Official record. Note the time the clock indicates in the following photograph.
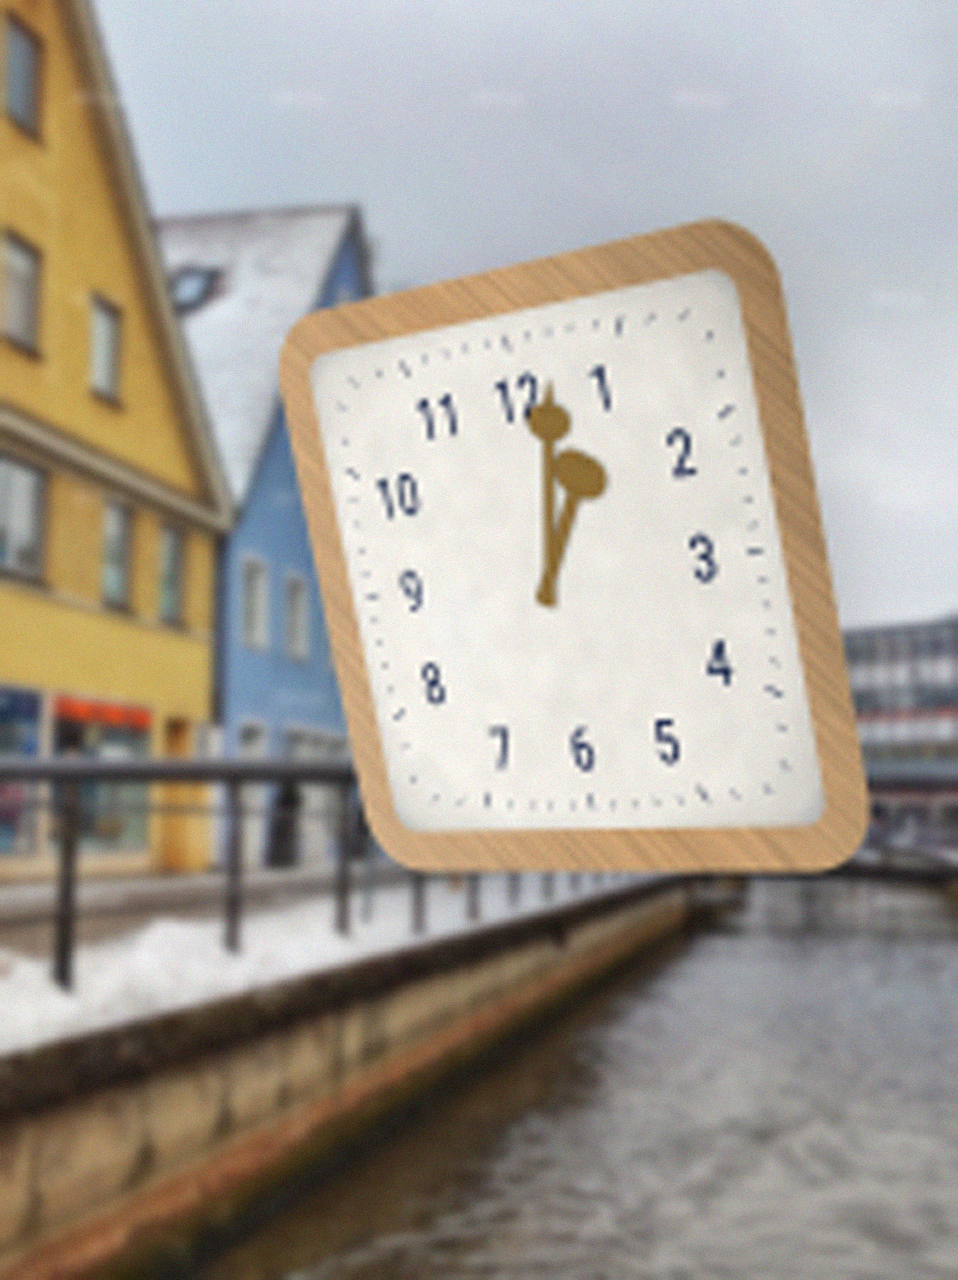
1:02
